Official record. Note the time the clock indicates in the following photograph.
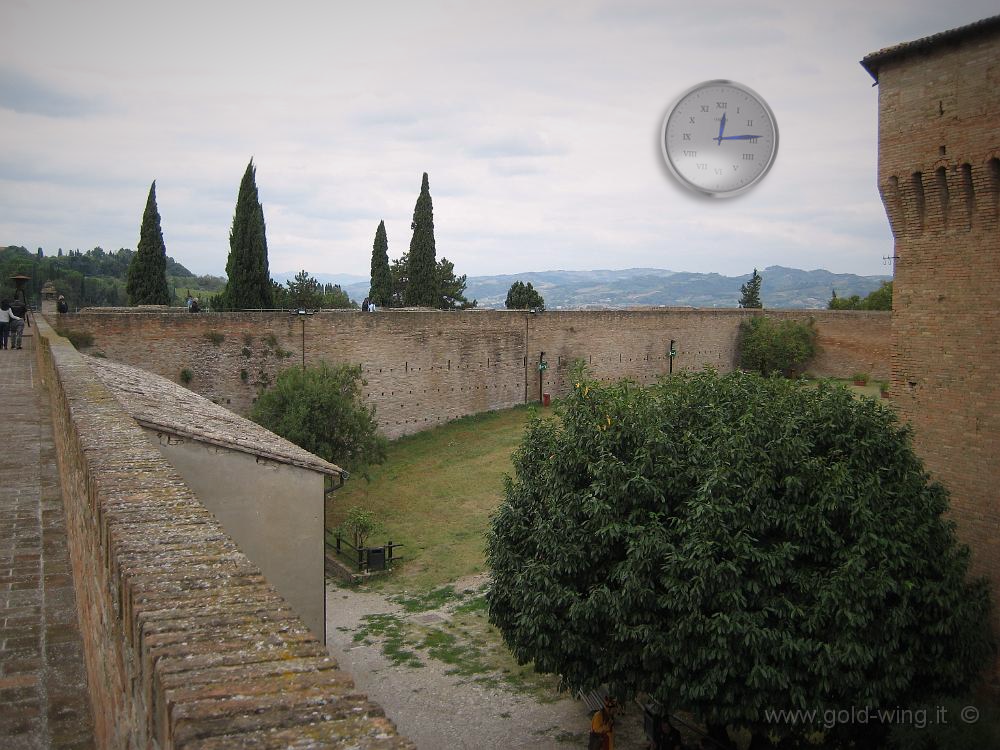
12:14
